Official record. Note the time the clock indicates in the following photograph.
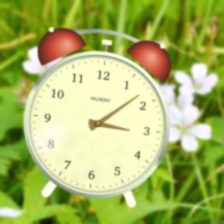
3:08
